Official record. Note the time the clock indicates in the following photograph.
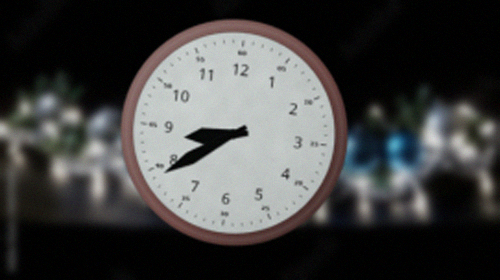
8:39
